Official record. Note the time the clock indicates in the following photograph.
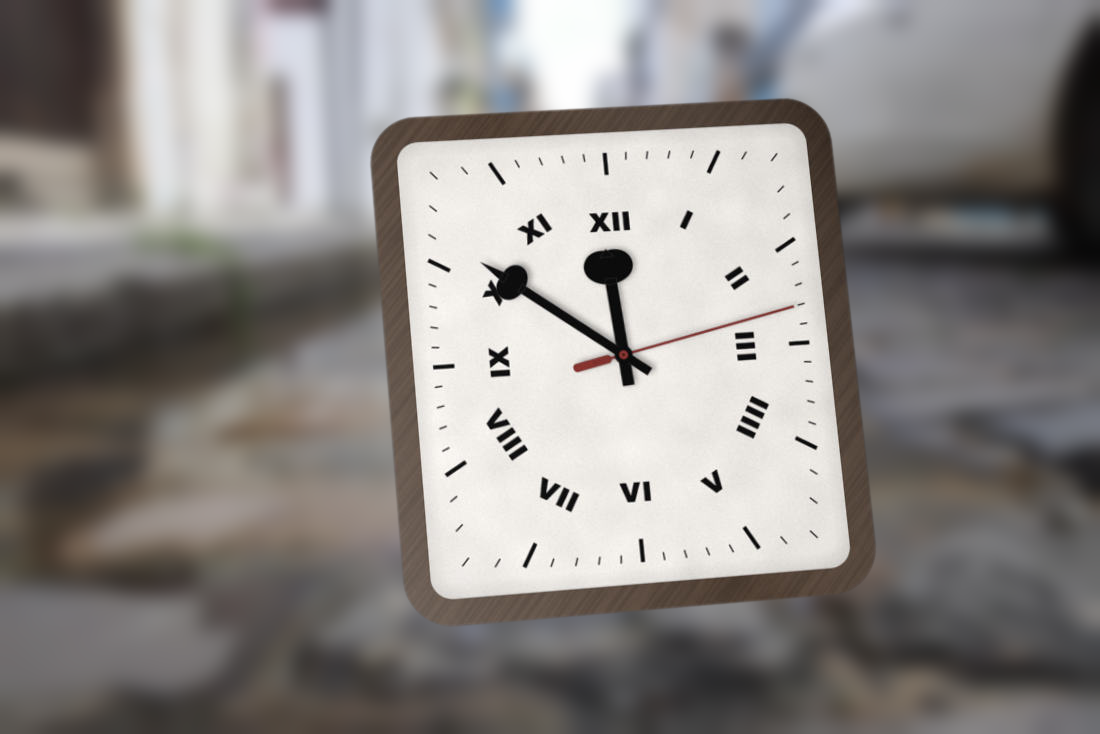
11:51:13
